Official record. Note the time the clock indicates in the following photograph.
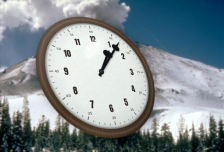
1:07
